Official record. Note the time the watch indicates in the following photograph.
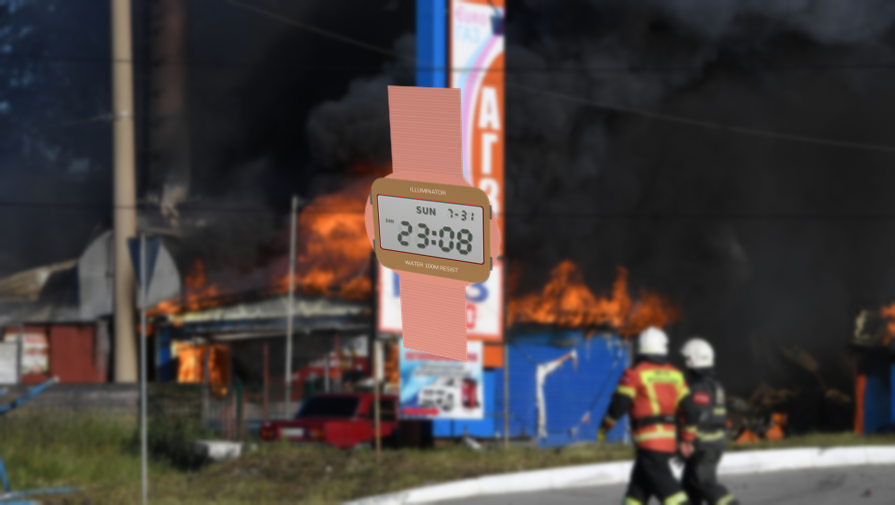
23:08
